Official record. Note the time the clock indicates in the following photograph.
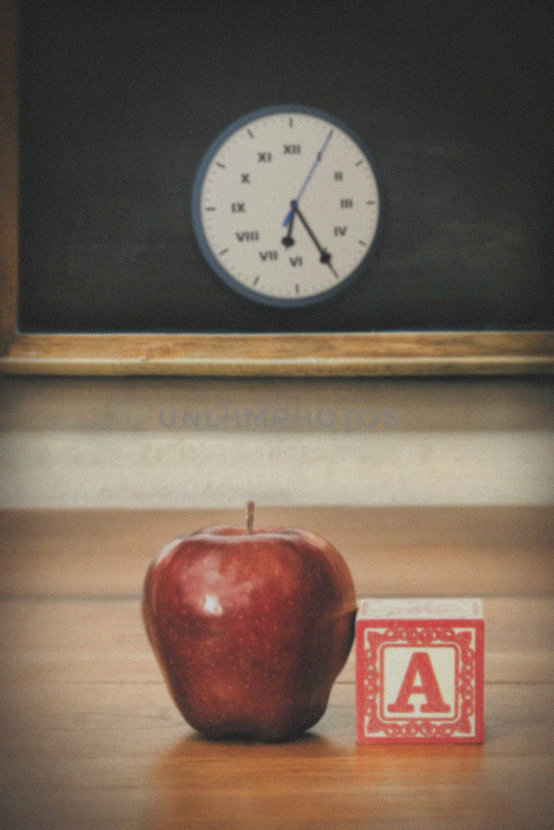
6:25:05
